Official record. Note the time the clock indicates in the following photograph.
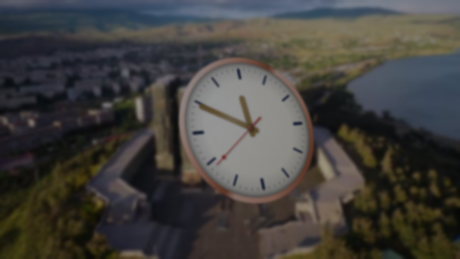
11:49:39
